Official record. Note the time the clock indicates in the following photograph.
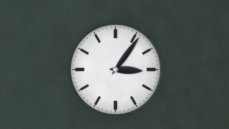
3:06
